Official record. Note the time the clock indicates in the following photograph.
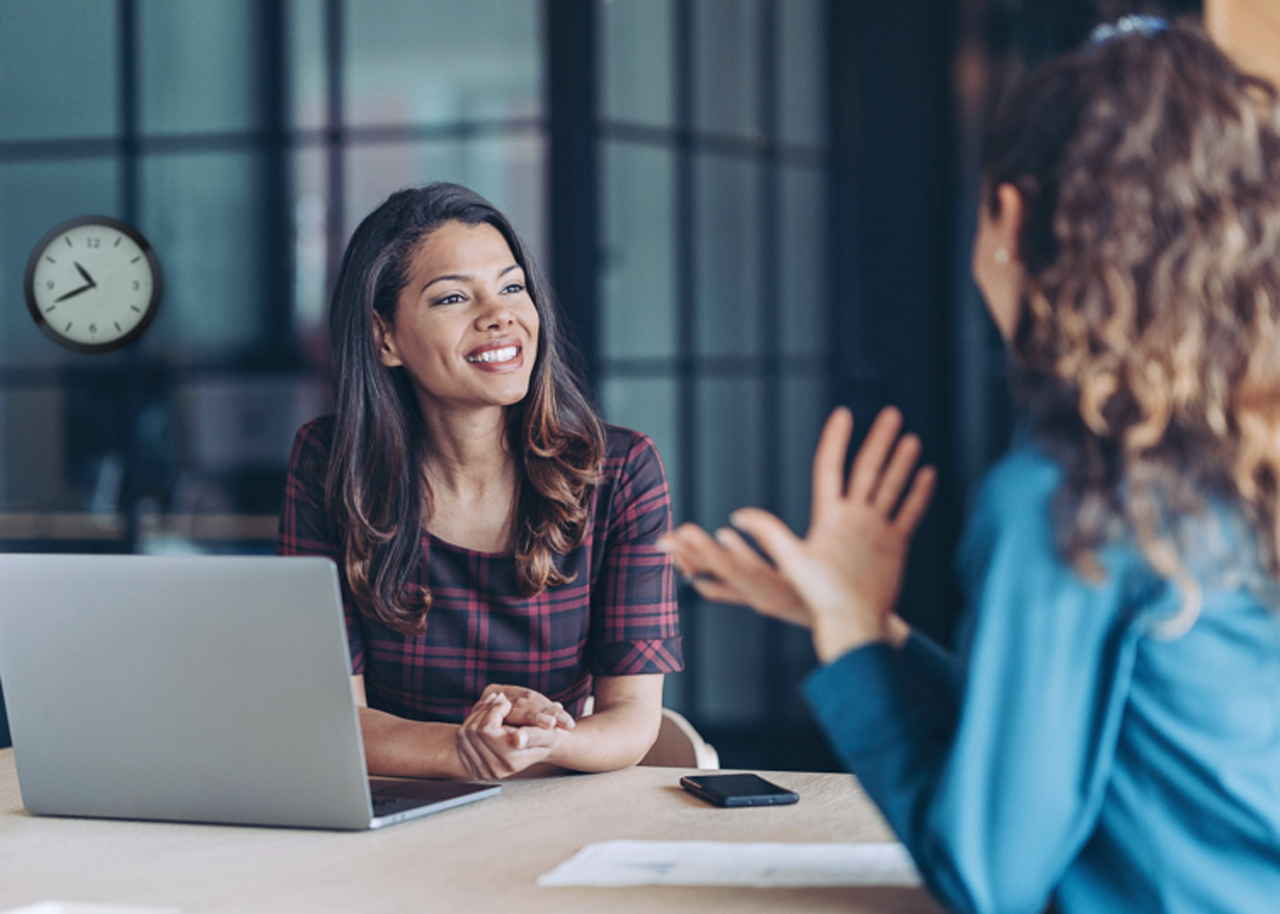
10:41
